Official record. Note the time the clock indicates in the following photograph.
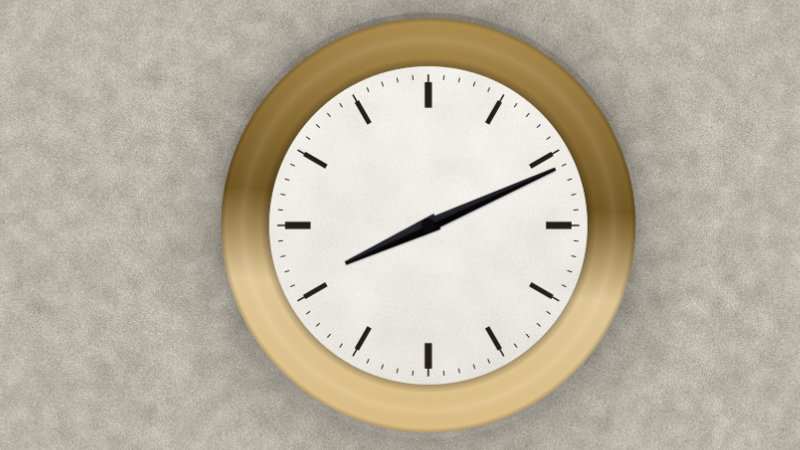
8:11
